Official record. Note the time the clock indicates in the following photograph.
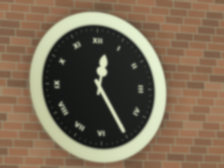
12:25
